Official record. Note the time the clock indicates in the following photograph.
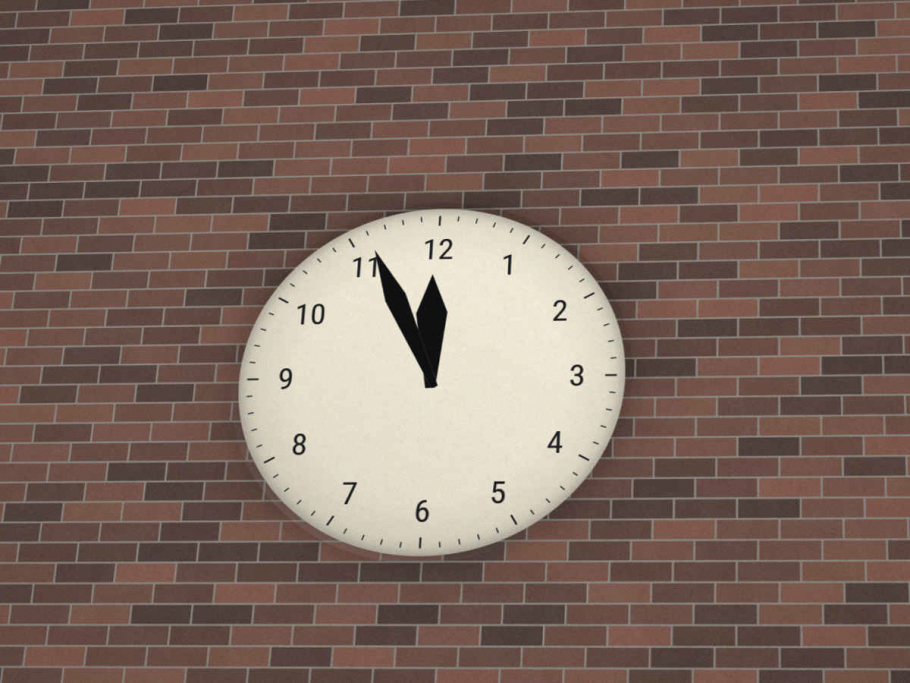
11:56
